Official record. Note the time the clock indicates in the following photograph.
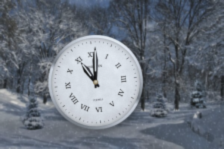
11:01
